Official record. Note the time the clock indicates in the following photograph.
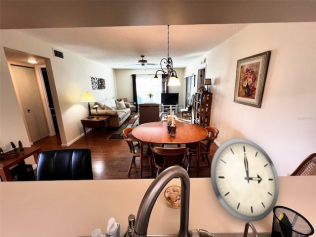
3:00
